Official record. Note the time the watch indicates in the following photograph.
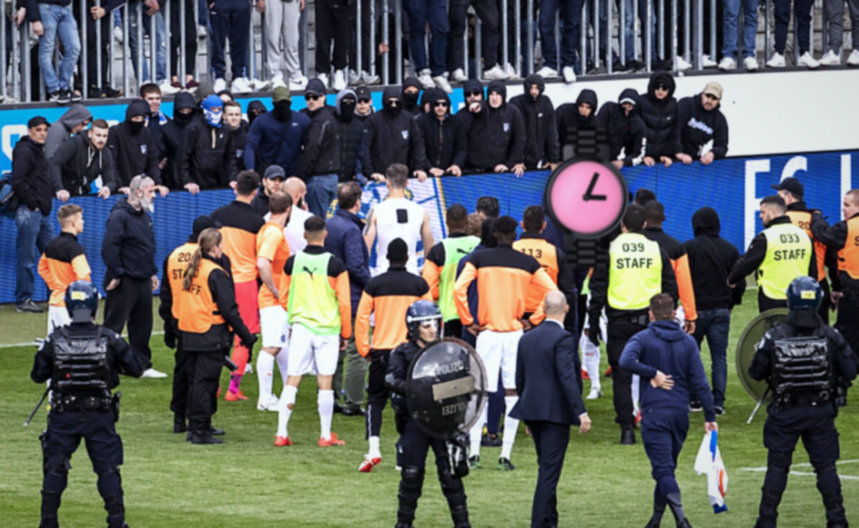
3:04
